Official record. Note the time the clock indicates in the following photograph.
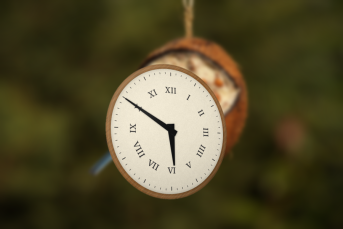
5:50
